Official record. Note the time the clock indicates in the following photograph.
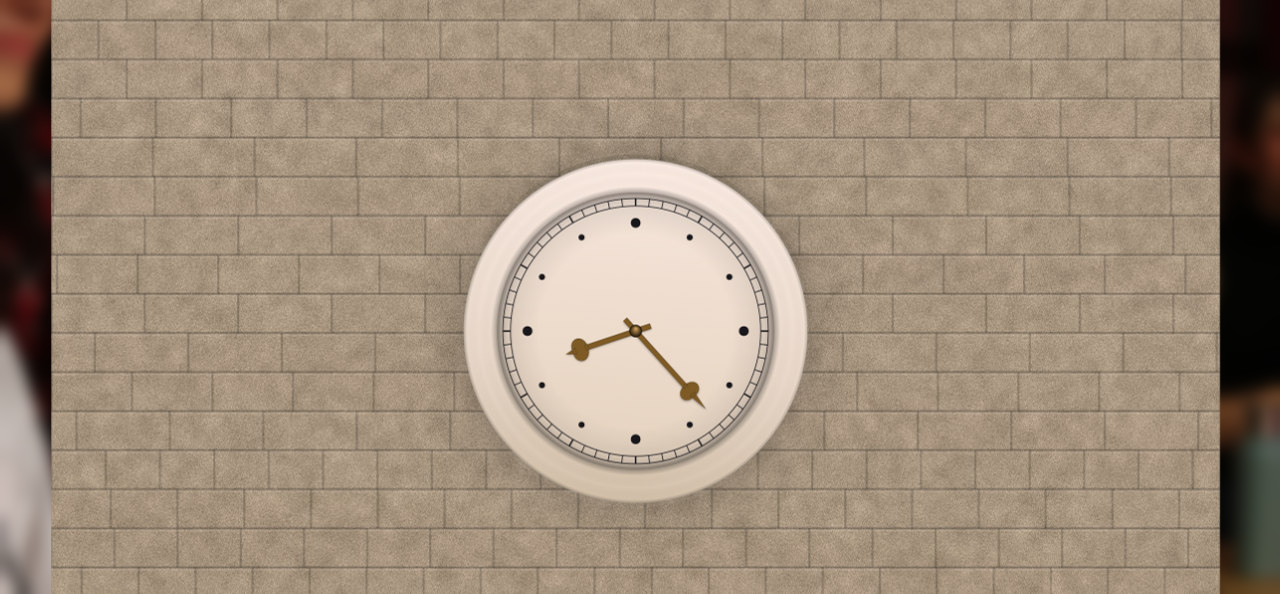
8:23
